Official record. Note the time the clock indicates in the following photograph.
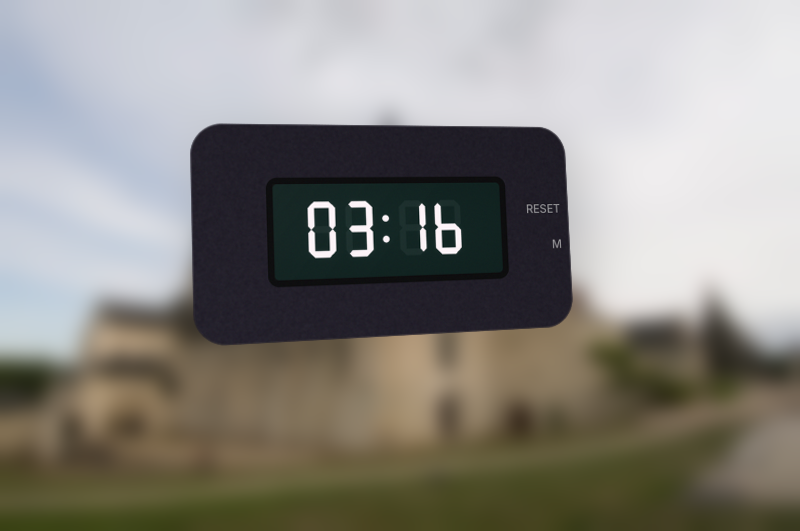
3:16
